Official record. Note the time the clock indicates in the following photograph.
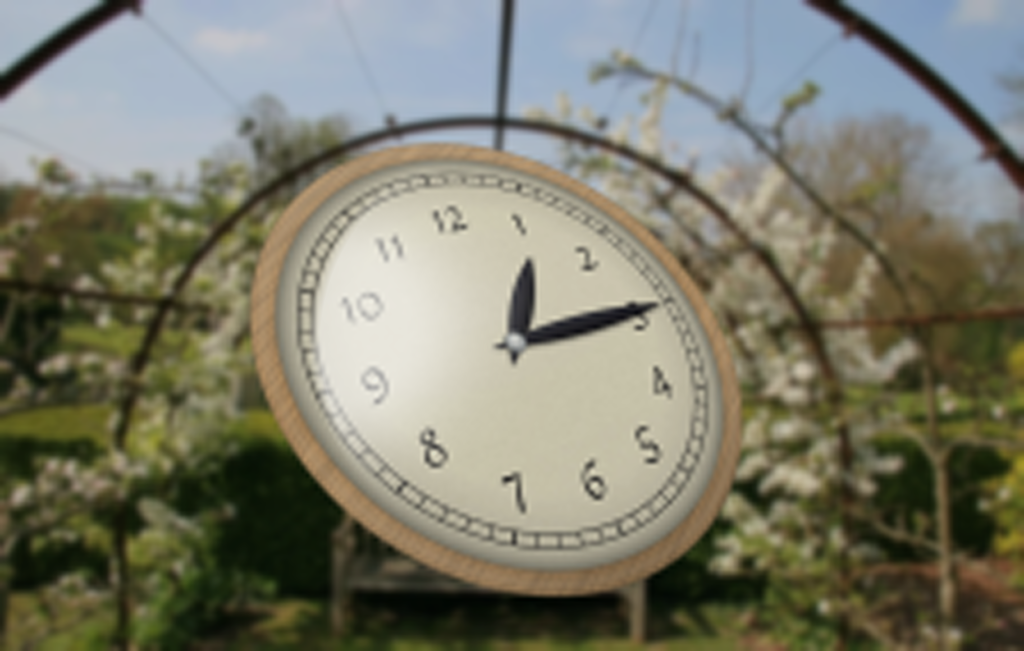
1:15
